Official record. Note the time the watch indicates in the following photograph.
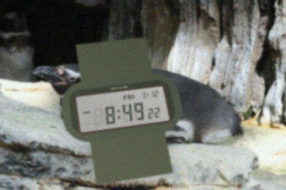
8:49:22
